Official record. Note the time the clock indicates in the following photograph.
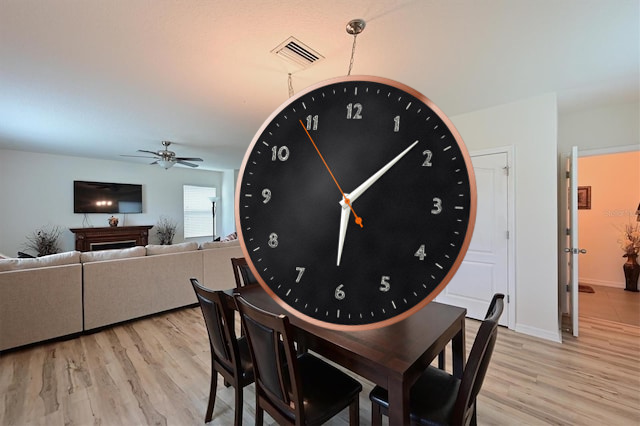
6:07:54
